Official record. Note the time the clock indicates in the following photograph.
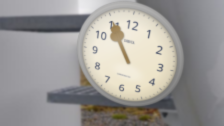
10:55
